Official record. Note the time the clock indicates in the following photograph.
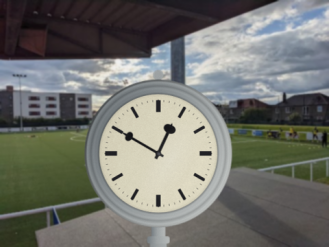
12:50
